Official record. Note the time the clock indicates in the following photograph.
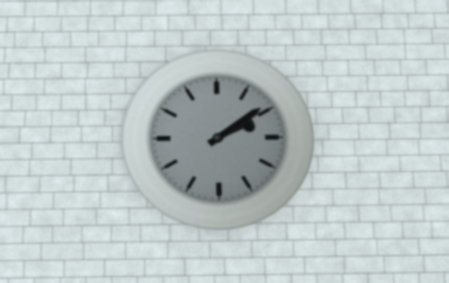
2:09
